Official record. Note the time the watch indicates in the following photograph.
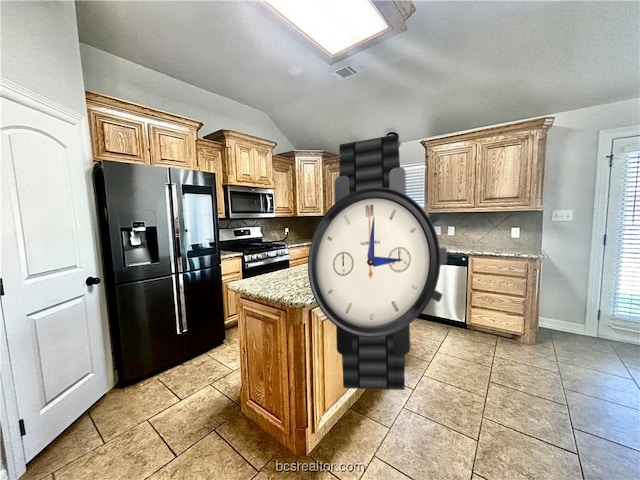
3:01
